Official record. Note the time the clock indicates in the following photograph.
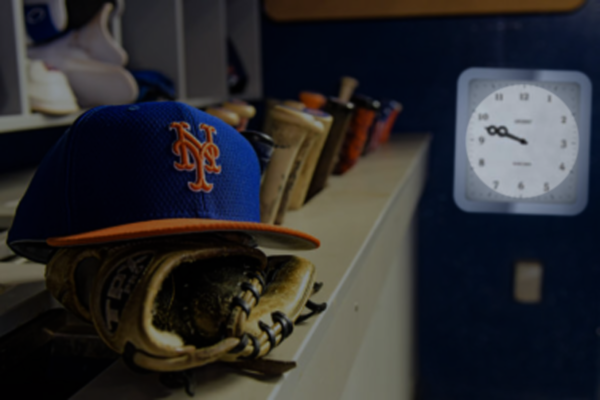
9:48
